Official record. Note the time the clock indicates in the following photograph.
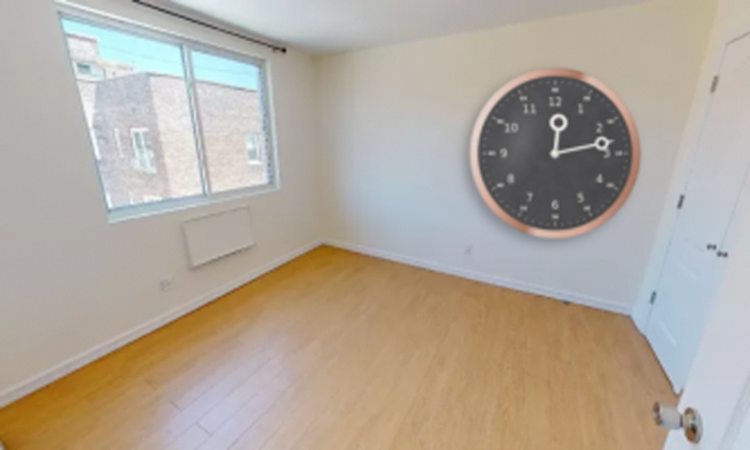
12:13
